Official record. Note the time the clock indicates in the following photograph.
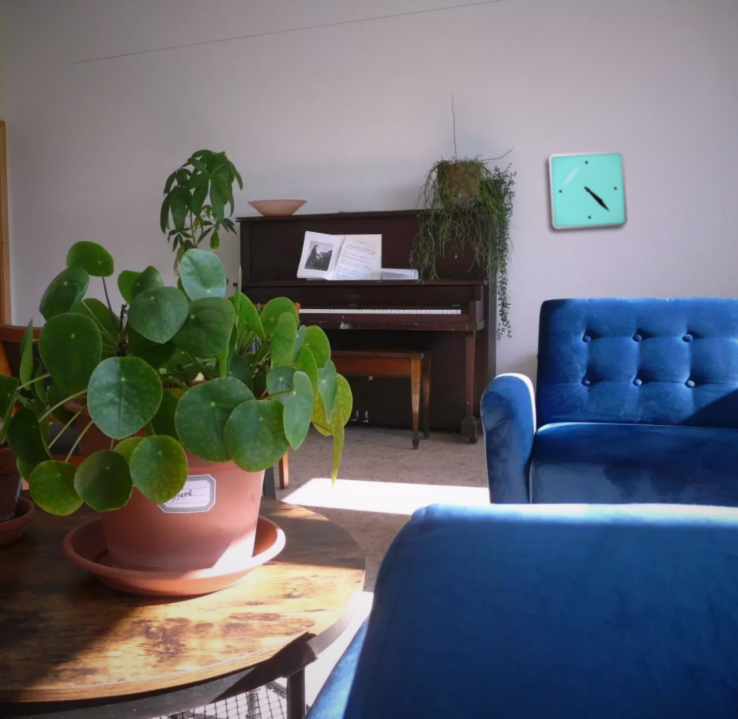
4:23
